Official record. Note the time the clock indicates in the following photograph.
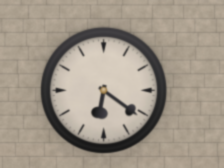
6:21
